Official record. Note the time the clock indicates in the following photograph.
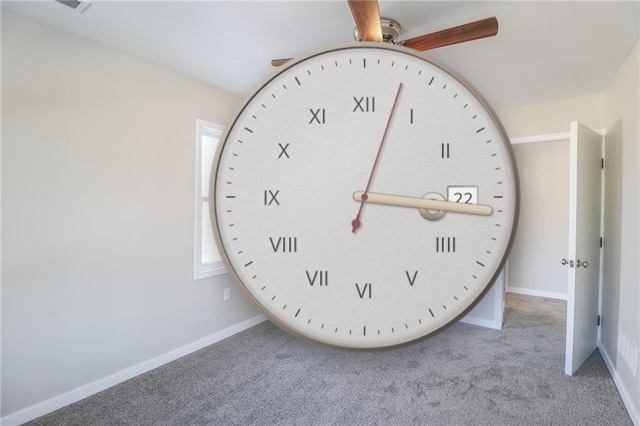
3:16:03
